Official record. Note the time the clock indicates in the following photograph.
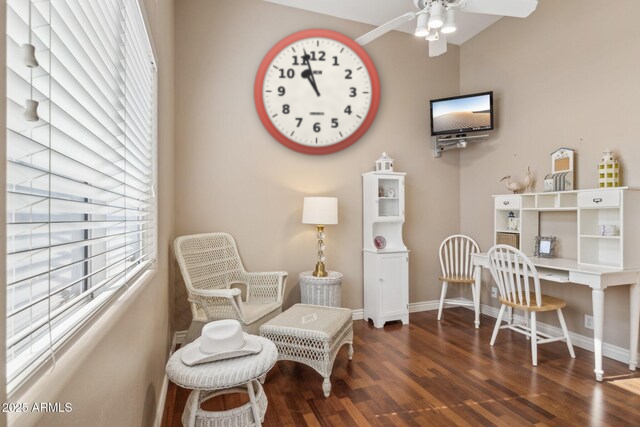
10:57
